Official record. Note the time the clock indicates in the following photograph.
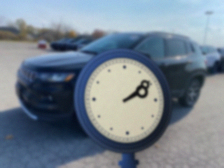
2:09
